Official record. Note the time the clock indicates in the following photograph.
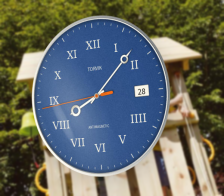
8:07:44
